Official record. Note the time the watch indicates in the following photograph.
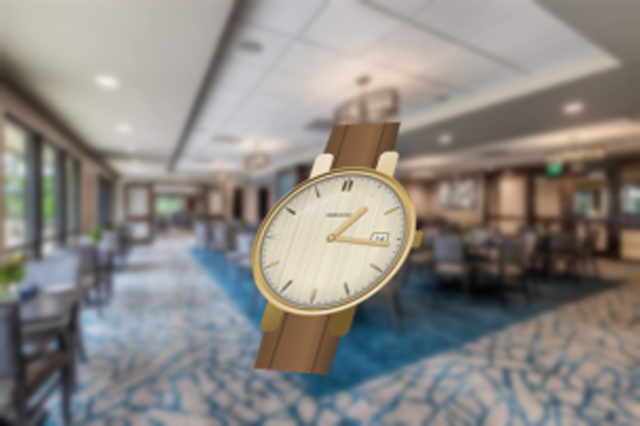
1:16
